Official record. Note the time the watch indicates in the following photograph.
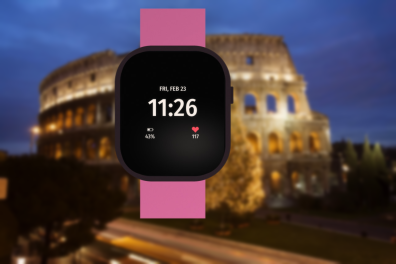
11:26
